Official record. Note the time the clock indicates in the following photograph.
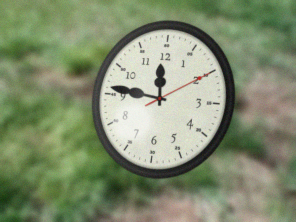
11:46:10
